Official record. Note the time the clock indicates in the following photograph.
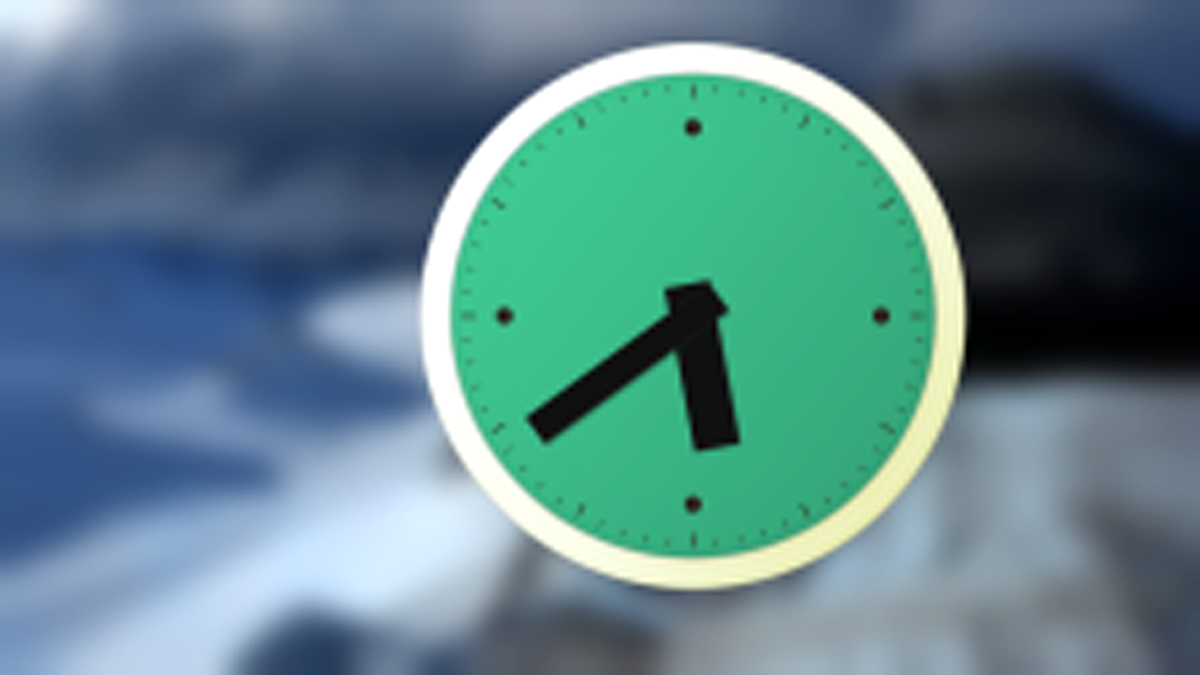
5:39
